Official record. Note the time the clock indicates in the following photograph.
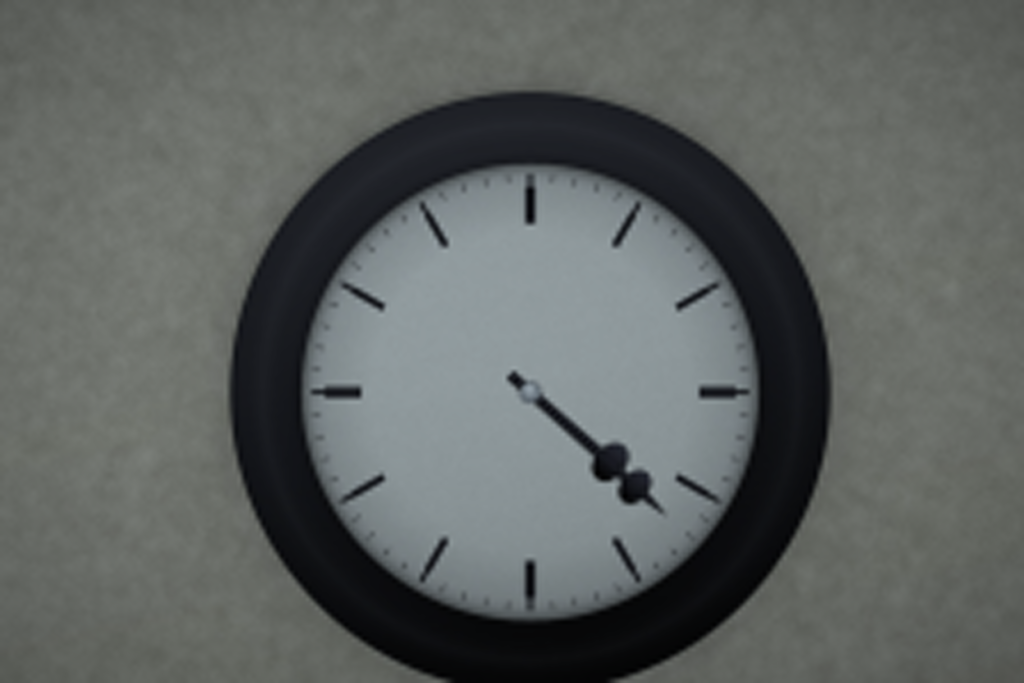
4:22
